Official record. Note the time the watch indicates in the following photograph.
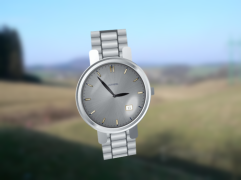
2:54
